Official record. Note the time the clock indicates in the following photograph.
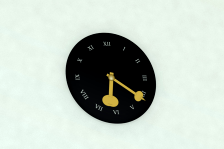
6:21
